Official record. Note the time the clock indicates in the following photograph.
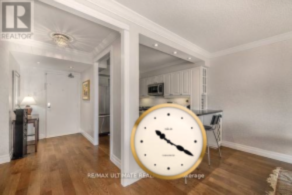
10:20
